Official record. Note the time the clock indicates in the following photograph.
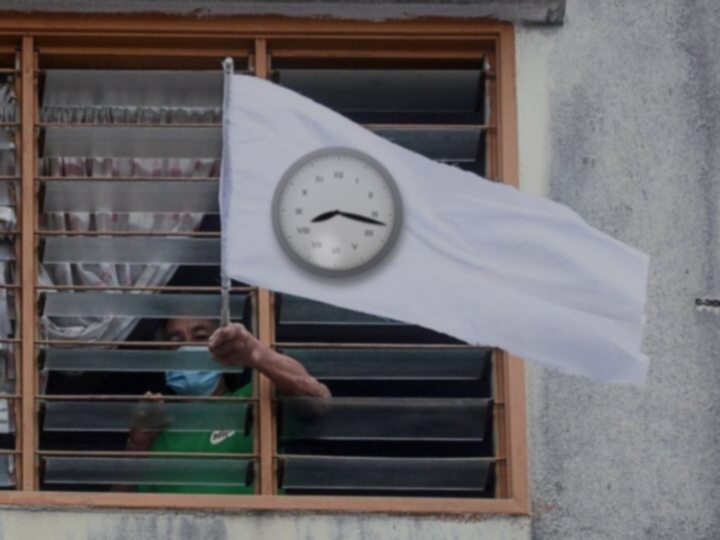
8:17
